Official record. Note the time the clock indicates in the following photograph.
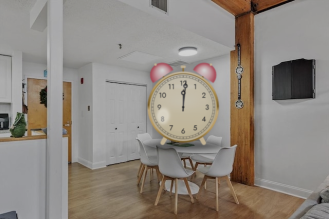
12:01
